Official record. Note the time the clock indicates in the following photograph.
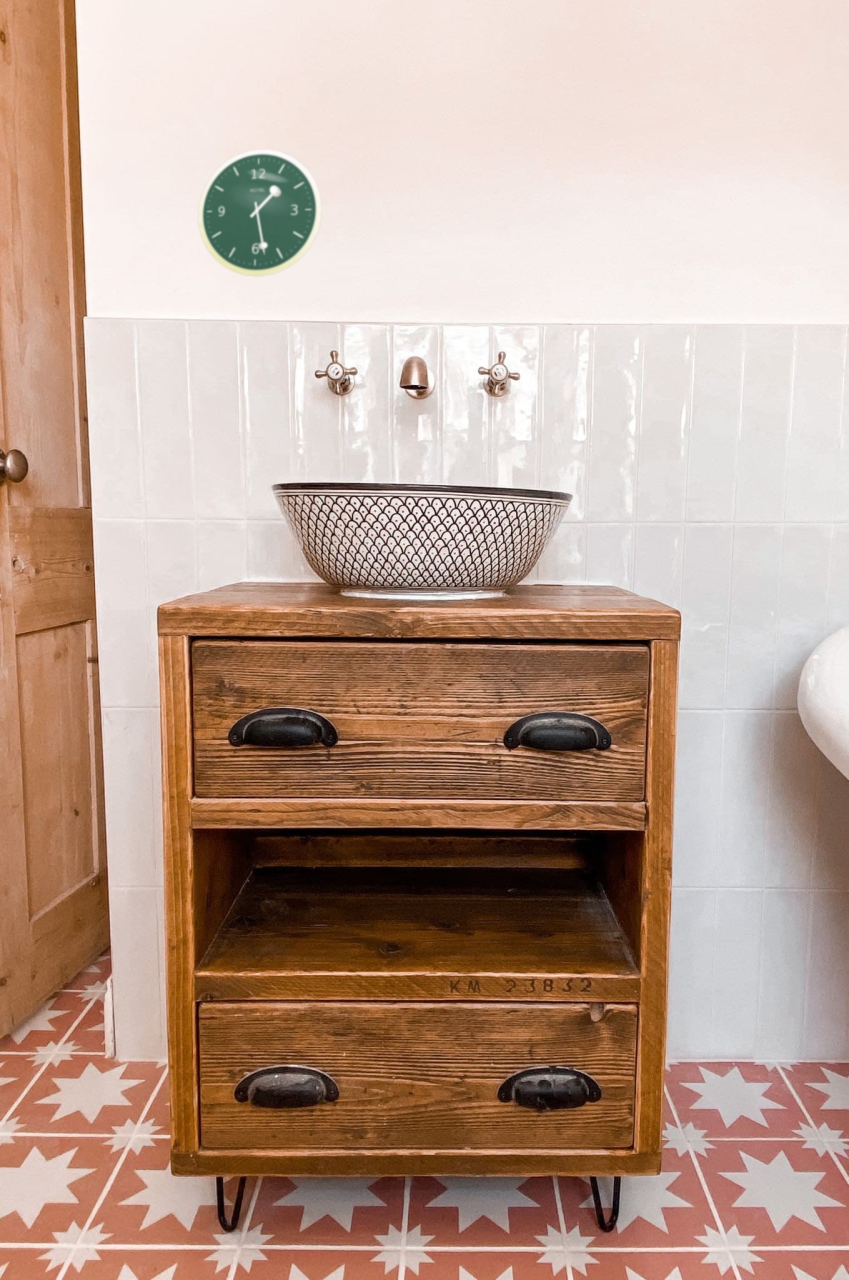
1:28
